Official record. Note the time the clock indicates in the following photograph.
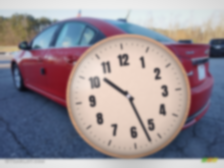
10:27
